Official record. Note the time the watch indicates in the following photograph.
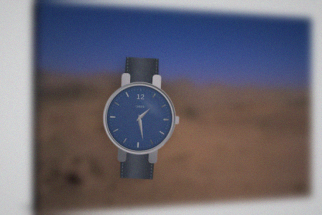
1:28
